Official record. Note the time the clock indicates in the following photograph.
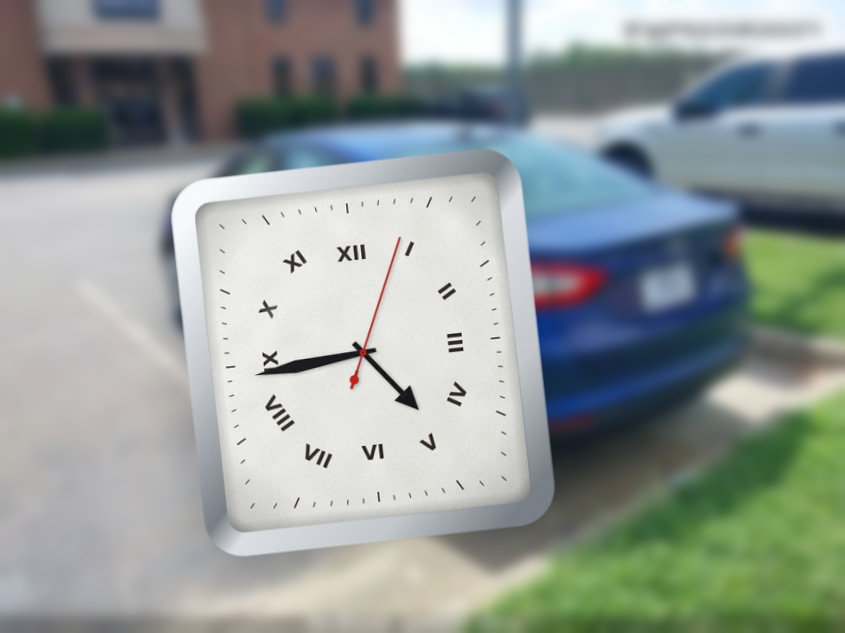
4:44:04
